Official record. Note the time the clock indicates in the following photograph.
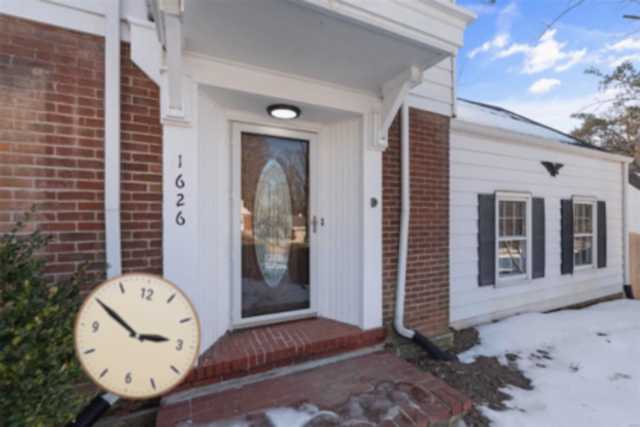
2:50
